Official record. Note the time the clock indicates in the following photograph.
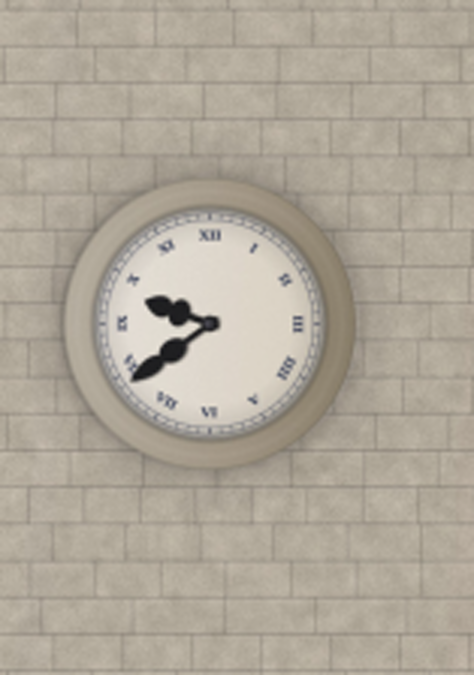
9:39
